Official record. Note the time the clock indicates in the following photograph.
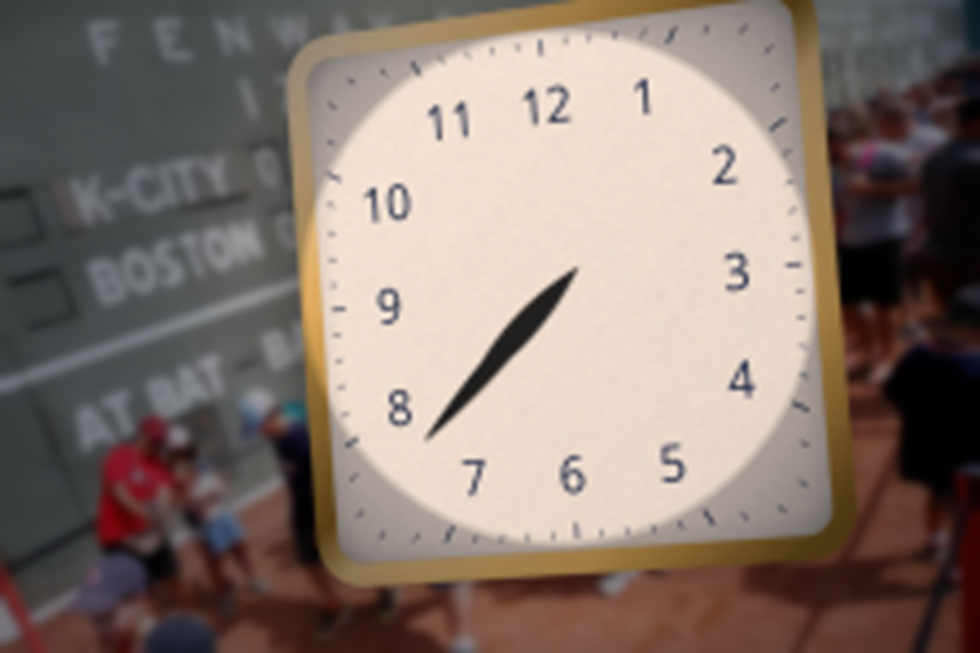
7:38
